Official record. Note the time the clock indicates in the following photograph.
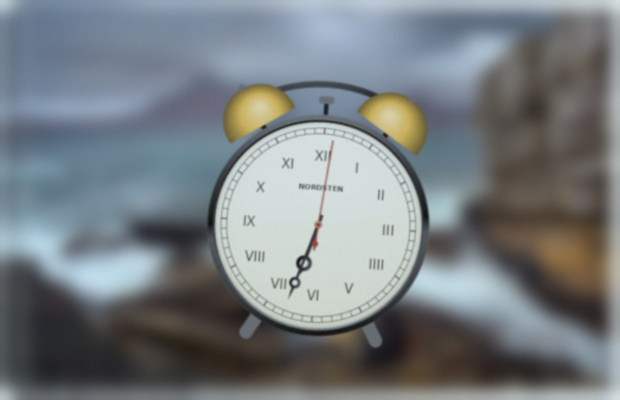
6:33:01
